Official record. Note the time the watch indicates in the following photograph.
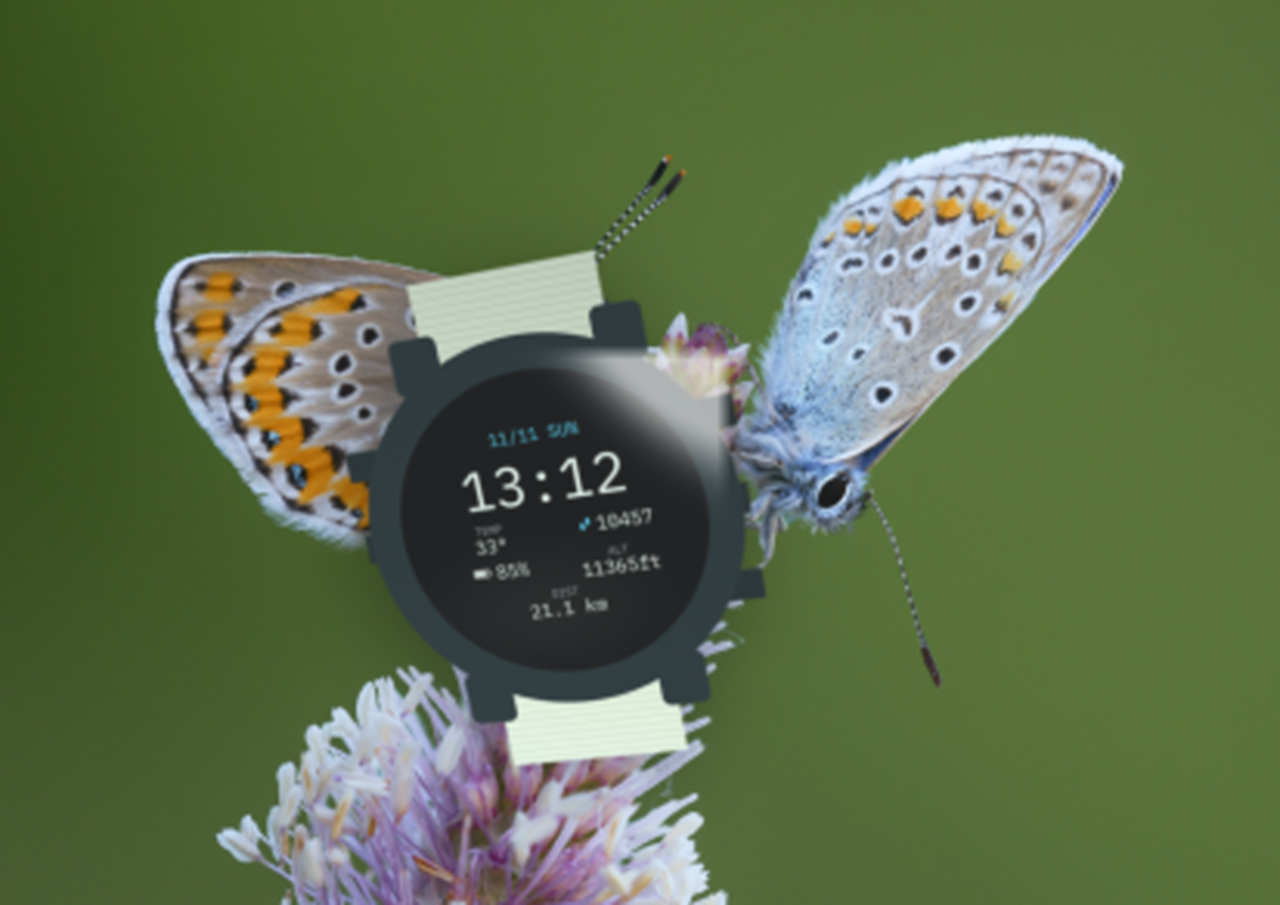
13:12
